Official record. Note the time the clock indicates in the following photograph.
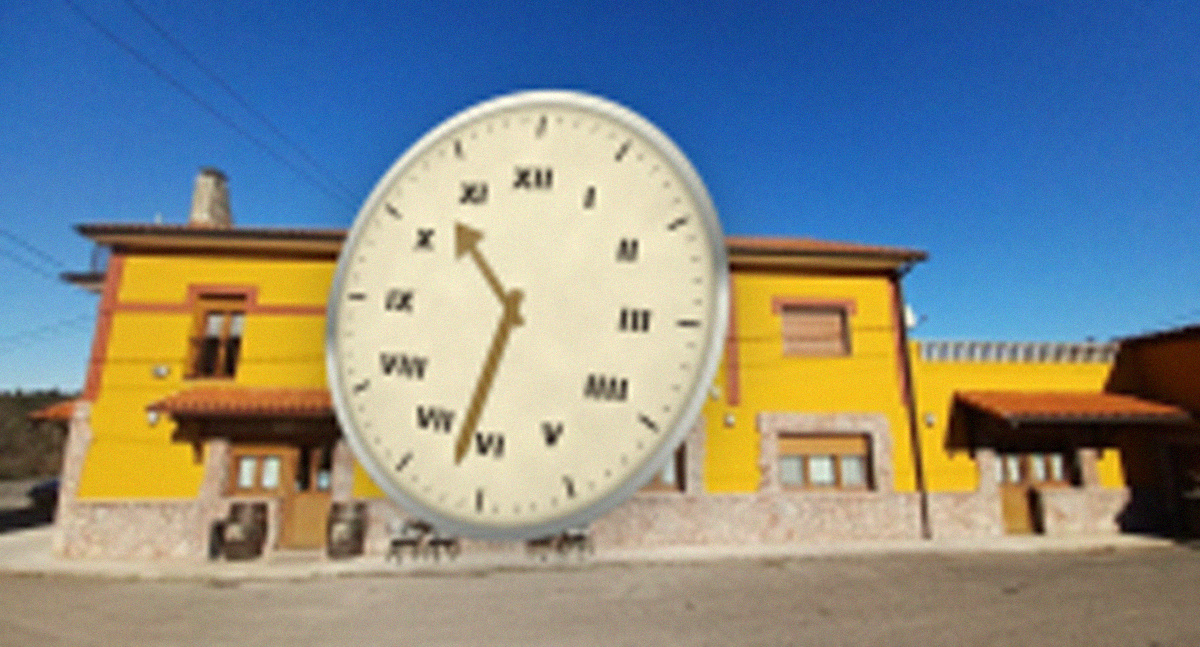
10:32
